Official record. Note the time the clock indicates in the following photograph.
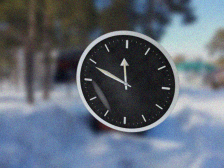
11:49
